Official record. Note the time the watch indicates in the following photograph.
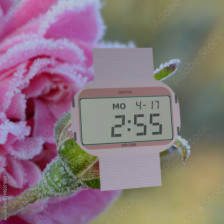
2:55
